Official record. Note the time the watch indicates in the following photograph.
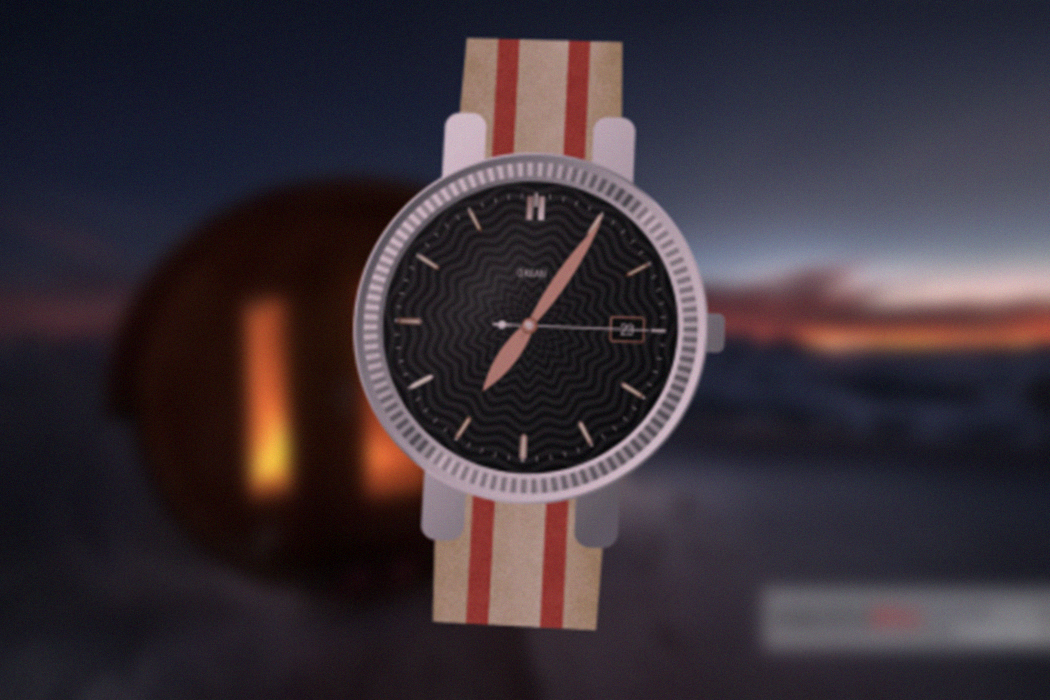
7:05:15
